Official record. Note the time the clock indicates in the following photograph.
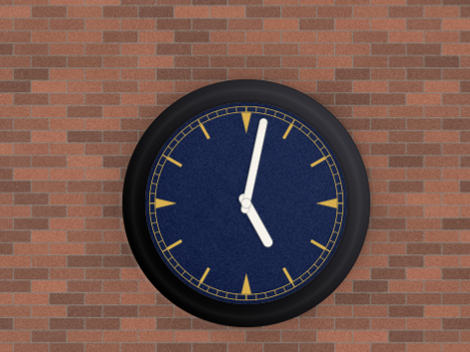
5:02
